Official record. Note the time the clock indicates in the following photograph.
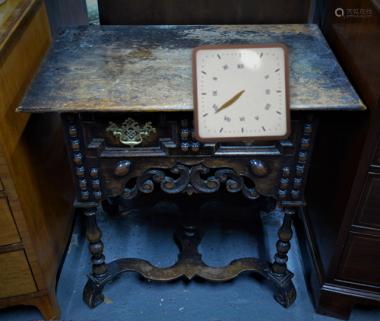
7:39
